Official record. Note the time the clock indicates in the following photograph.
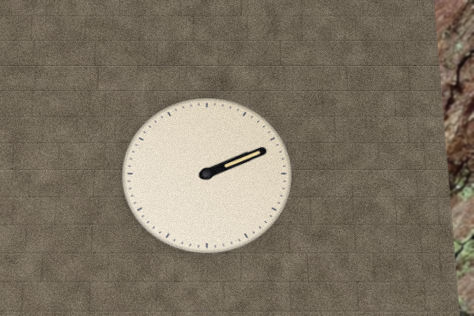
2:11
